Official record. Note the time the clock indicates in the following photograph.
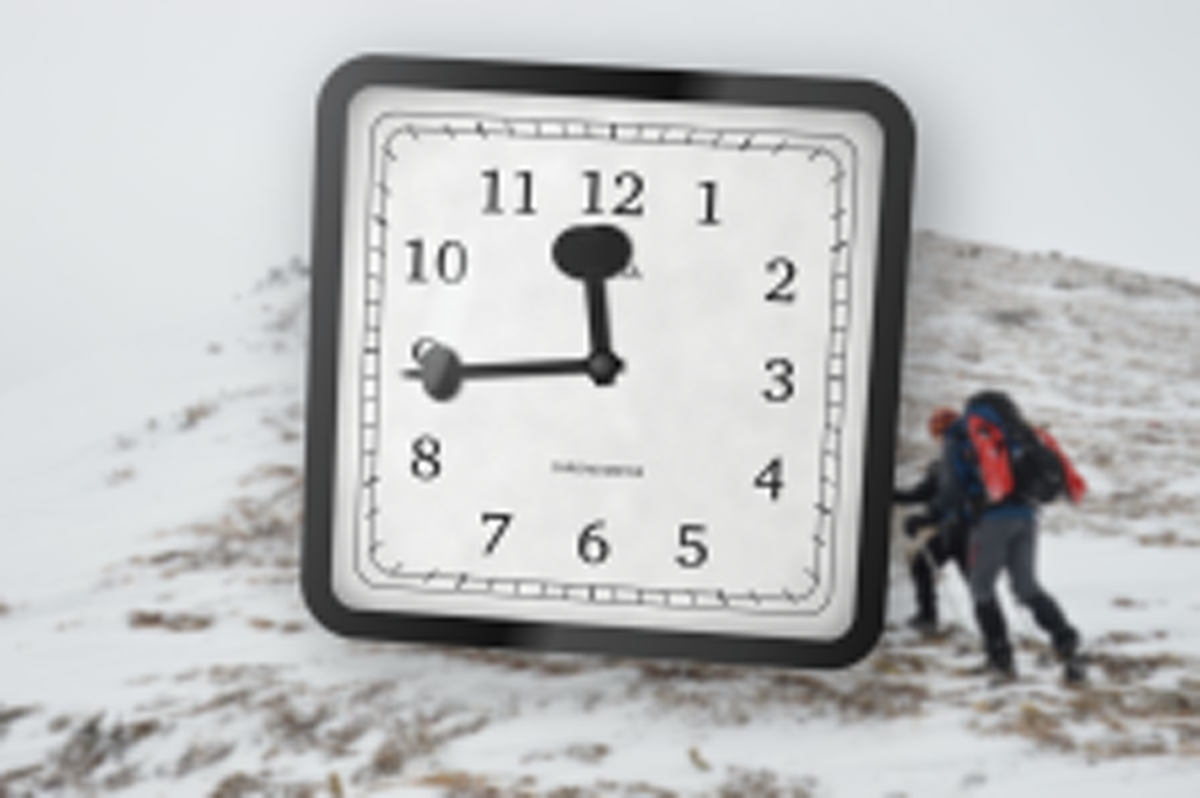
11:44
